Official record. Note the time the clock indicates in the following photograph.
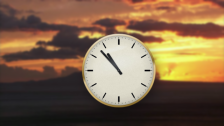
10:53
